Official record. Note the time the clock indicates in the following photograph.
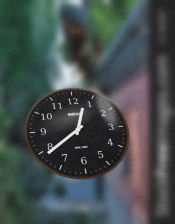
12:39
